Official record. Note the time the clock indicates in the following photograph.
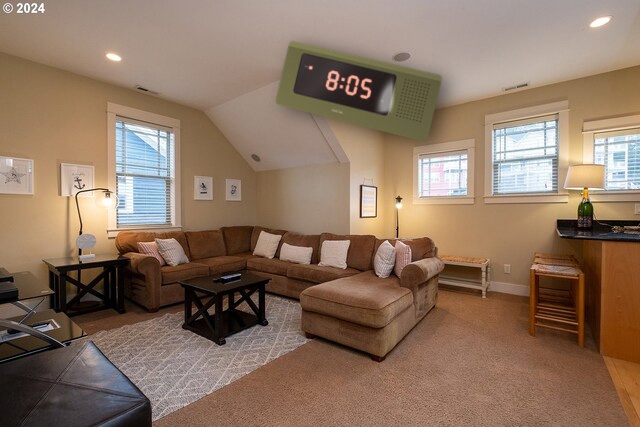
8:05
